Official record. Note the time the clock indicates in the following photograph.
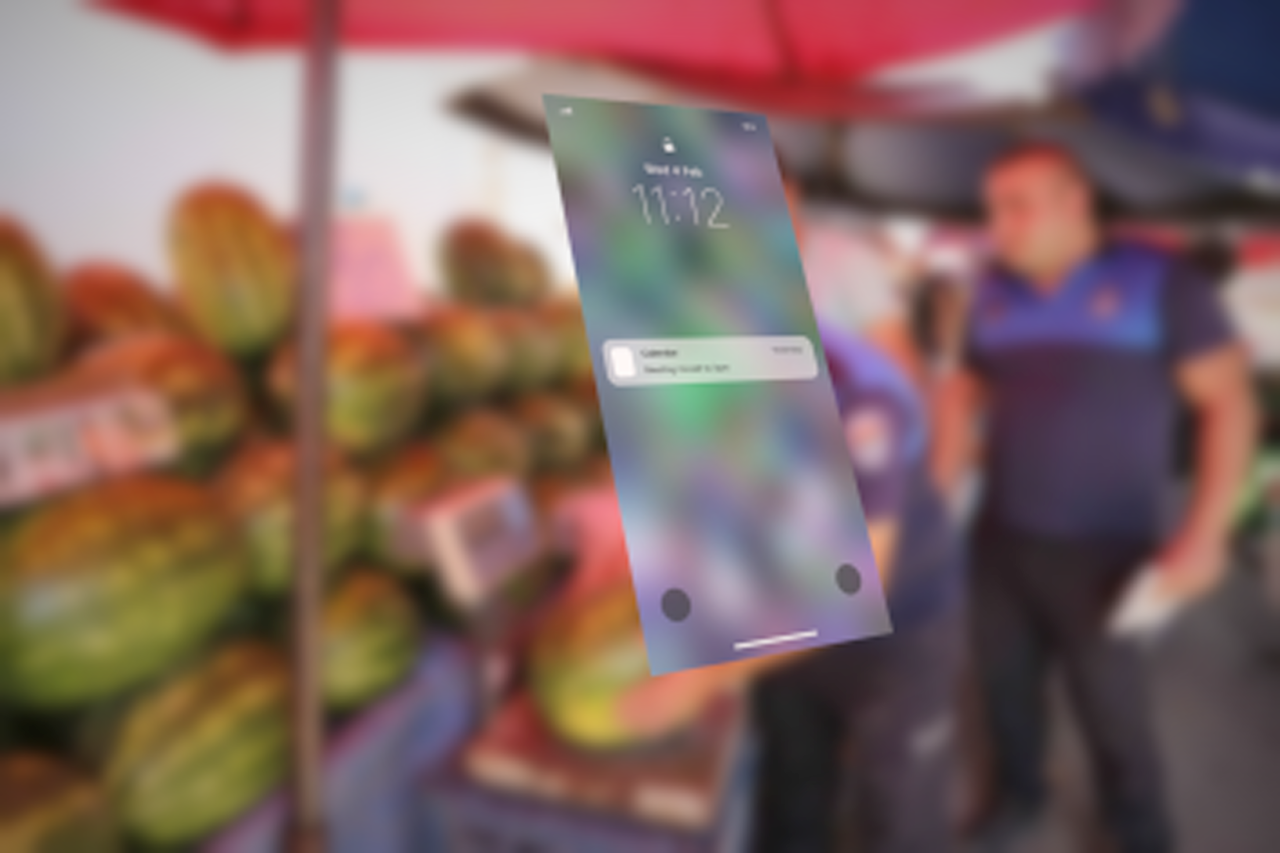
11:12
